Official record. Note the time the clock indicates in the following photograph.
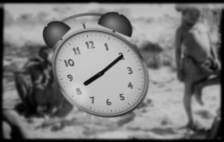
8:10
